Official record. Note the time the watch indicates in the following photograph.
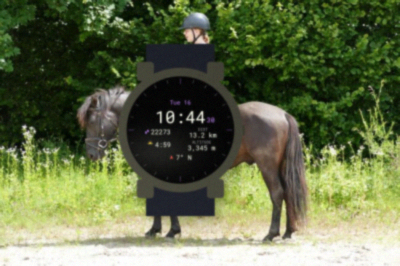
10:44
